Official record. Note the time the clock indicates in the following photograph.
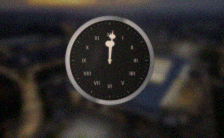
12:01
